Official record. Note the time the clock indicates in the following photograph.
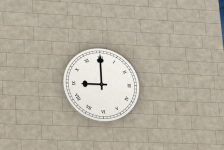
9:00
